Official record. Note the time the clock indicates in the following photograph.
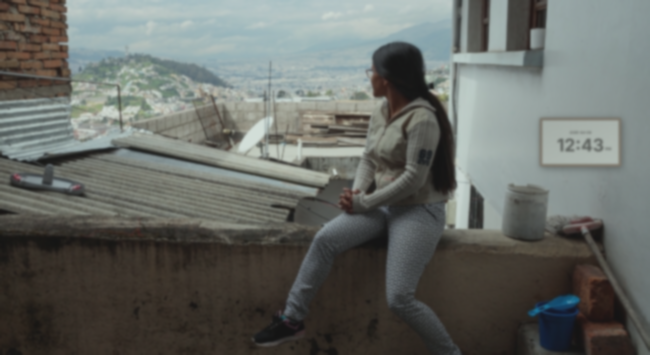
12:43
